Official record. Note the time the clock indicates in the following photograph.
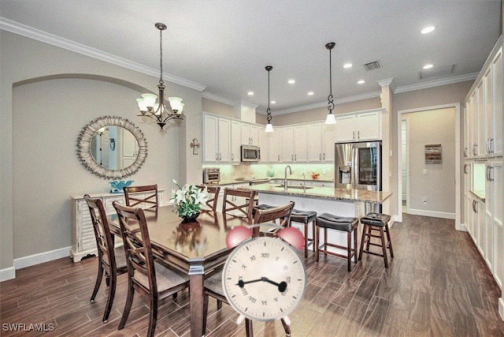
3:43
